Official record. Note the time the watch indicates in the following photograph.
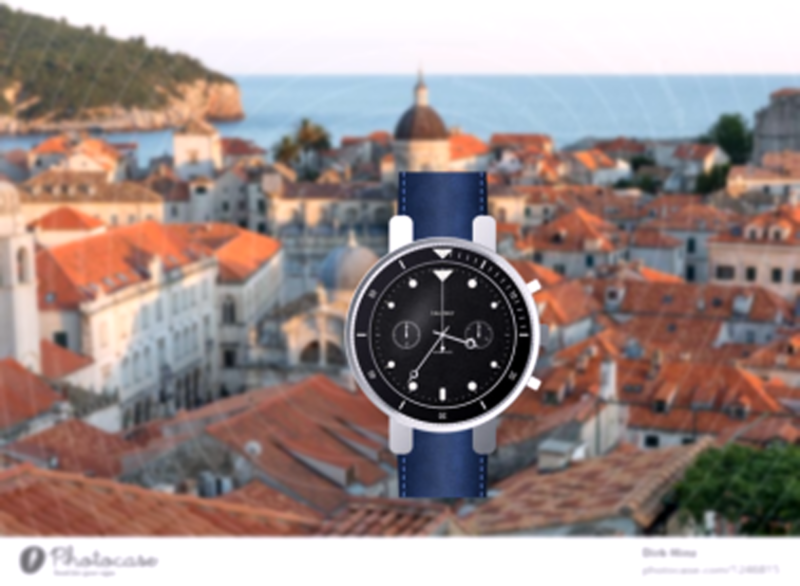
3:36
